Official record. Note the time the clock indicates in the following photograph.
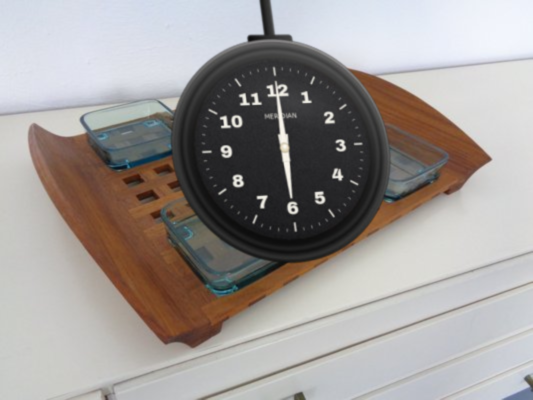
6:00
